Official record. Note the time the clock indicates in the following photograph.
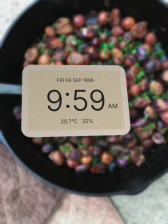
9:59
